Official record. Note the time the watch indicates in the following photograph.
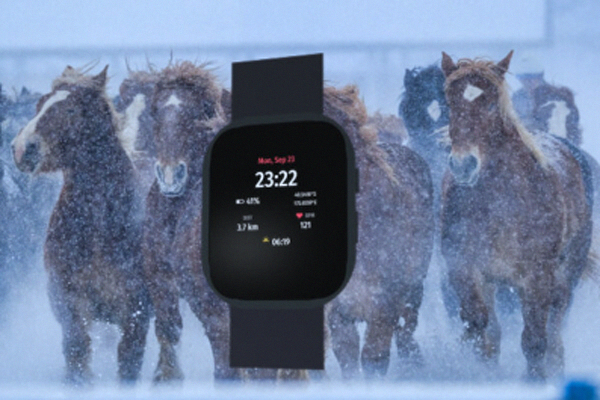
23:22
